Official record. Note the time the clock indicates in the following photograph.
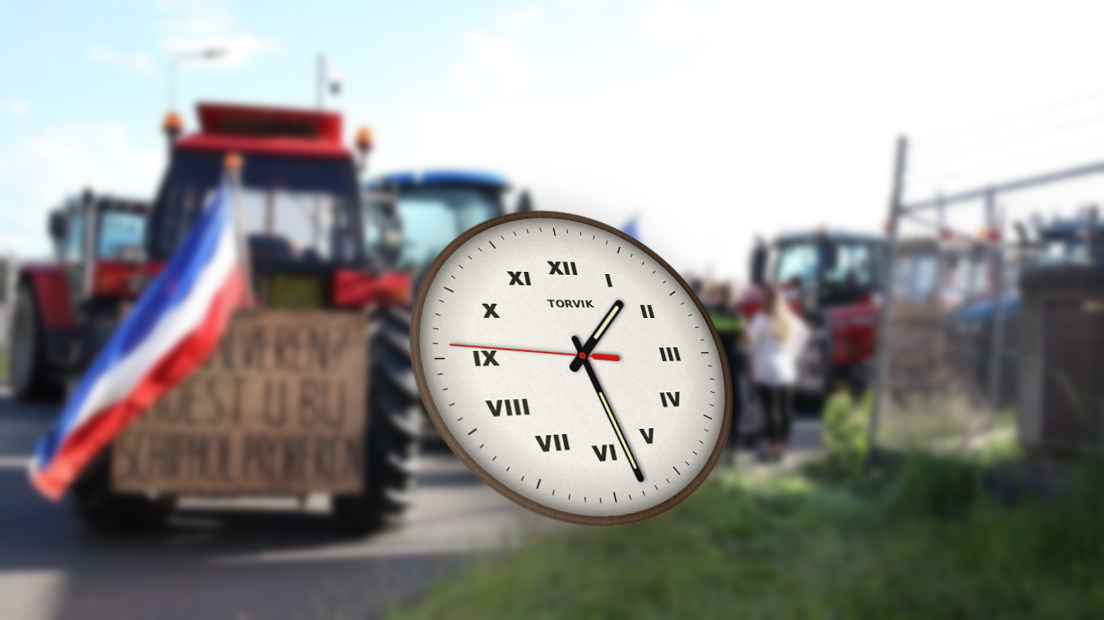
1:27:46
